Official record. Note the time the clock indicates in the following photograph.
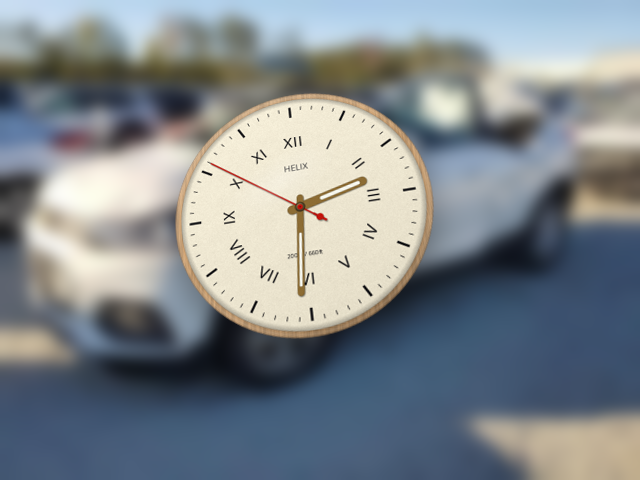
2:30:51
